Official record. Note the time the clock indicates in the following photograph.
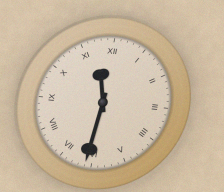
11:31
